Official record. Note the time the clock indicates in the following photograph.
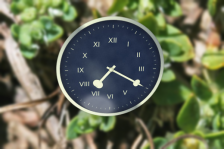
7:20
